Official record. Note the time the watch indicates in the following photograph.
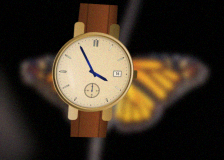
3:55
